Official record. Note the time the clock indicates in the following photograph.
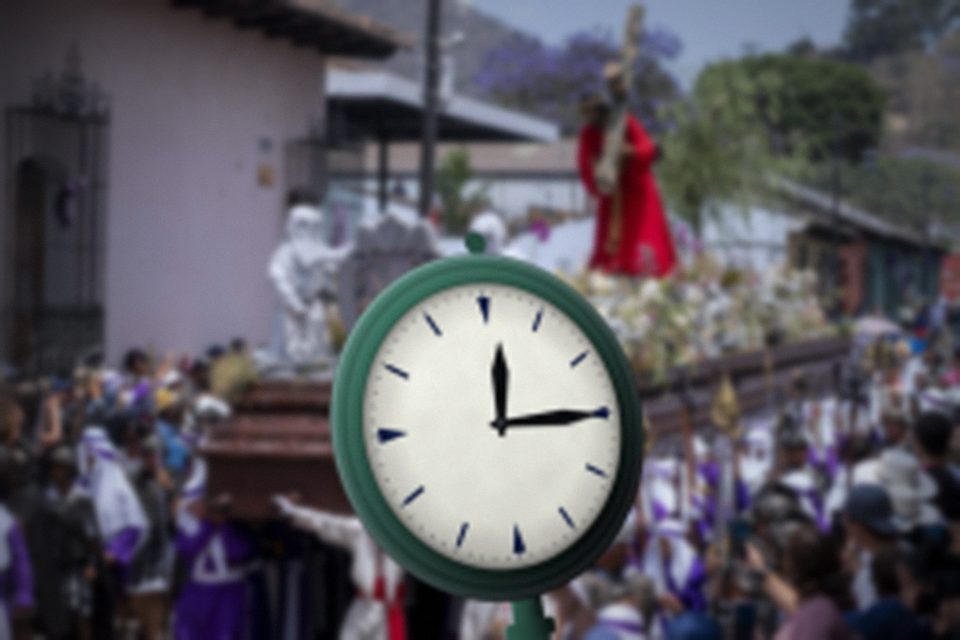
12:15
